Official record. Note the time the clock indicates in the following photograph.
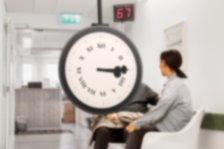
3:15
